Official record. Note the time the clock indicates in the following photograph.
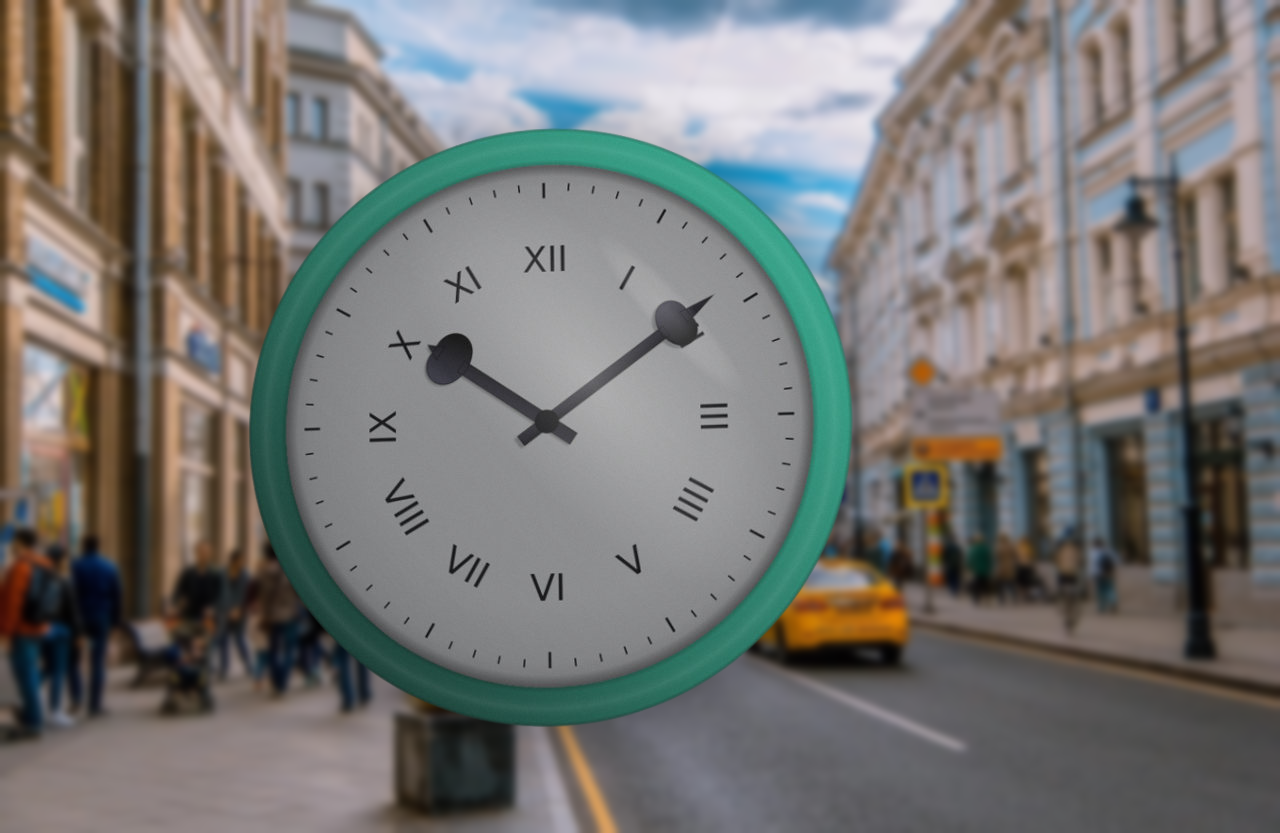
10:09
